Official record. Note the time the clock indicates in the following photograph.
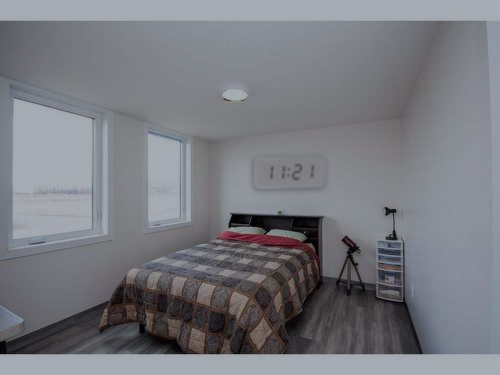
11:21
